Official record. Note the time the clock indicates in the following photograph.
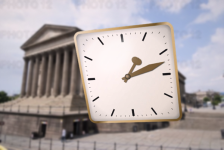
1:12
